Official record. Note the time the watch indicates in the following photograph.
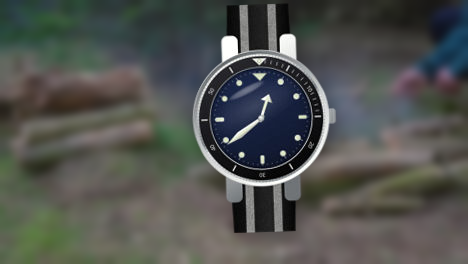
12:39
